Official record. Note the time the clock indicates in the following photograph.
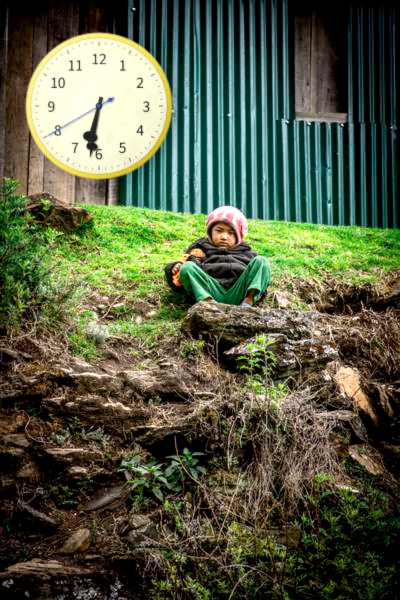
6:31:40
